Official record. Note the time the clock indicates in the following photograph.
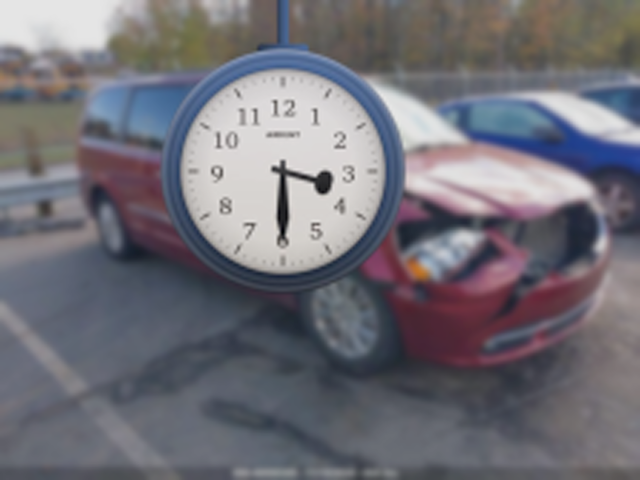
3:30
